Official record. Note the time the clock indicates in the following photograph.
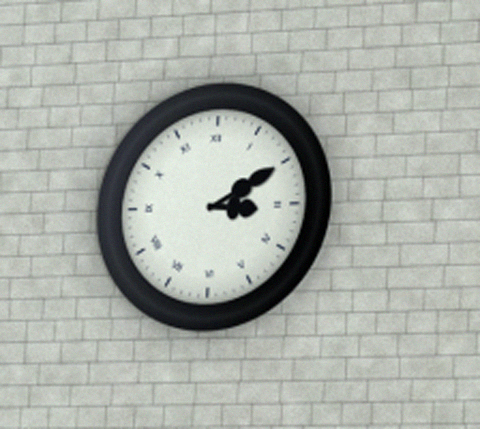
3:10
